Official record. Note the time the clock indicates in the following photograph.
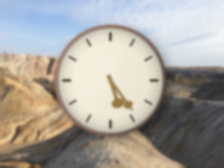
5:24
